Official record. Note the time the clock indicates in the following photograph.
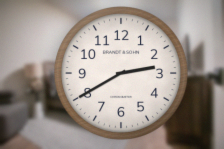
2:40
